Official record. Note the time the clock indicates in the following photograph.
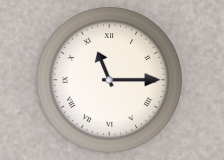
11:15
